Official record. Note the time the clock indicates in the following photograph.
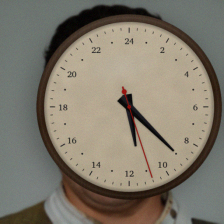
11:22:27
